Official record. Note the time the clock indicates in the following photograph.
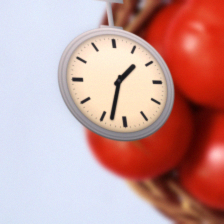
1:33
